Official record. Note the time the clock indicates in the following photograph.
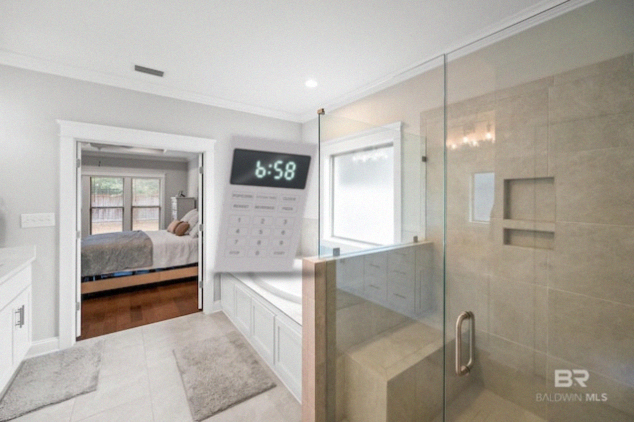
6:58
